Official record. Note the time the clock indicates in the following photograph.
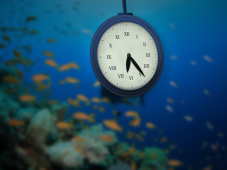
6:24
